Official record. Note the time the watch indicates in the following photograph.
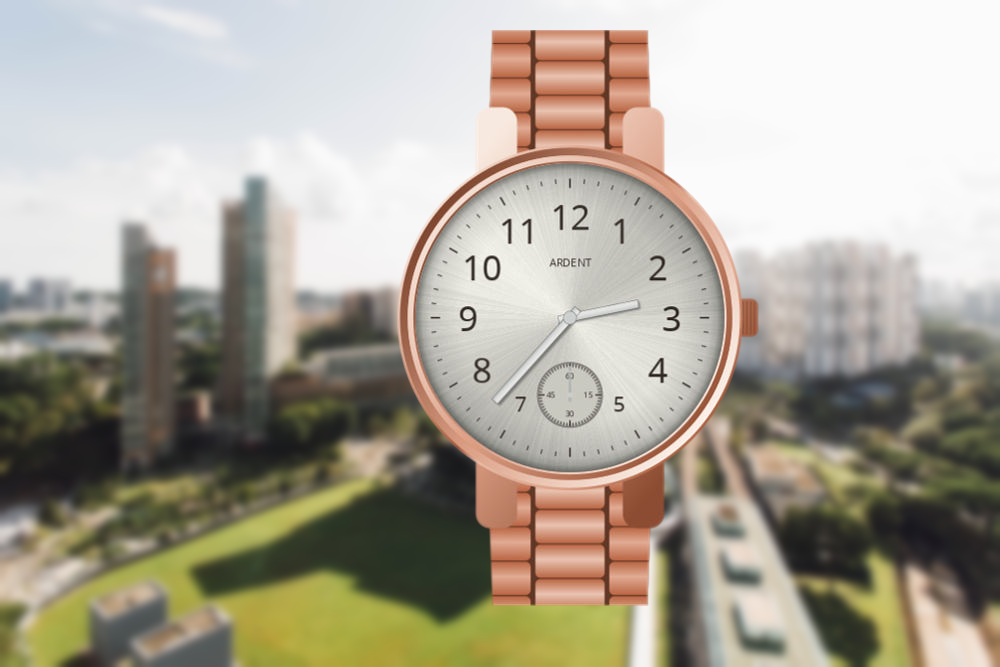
2:37:00
